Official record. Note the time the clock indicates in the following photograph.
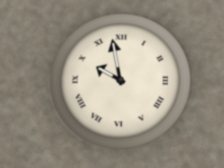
9:58
